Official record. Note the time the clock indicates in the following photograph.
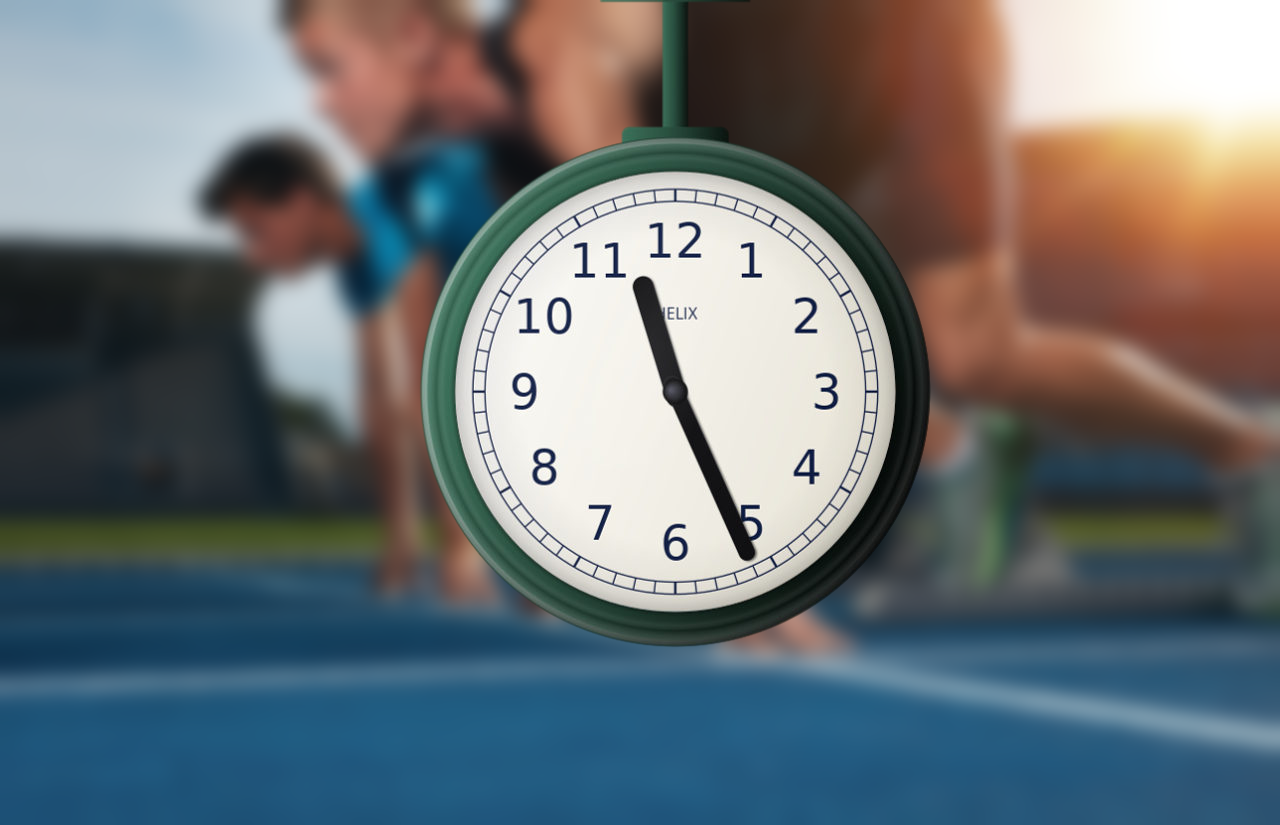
11:26
